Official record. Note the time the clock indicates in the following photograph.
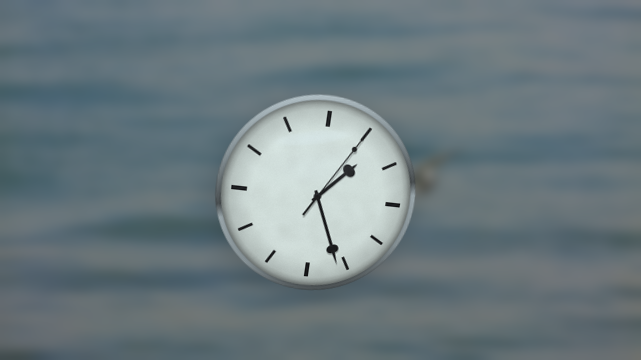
1:26:05
